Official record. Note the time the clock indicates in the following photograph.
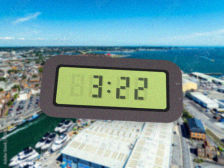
3:22
